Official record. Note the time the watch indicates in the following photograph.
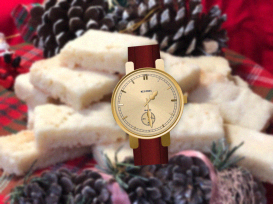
1:29
